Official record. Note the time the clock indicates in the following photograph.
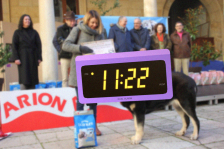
11:22
